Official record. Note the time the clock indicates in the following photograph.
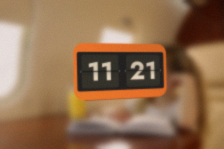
11:21
